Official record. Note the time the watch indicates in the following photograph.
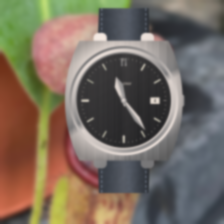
11:24
